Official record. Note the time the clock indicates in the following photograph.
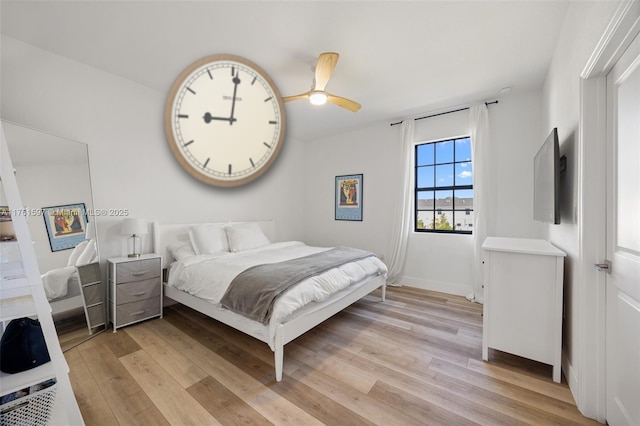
9:01
